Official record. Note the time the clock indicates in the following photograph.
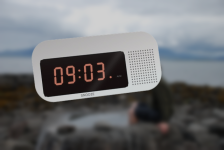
9:03
